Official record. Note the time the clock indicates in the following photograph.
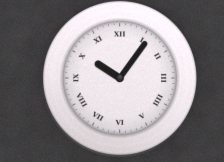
10:06
